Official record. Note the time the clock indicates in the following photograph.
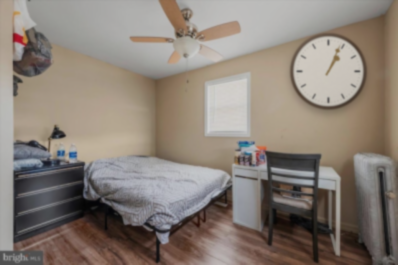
1:04
